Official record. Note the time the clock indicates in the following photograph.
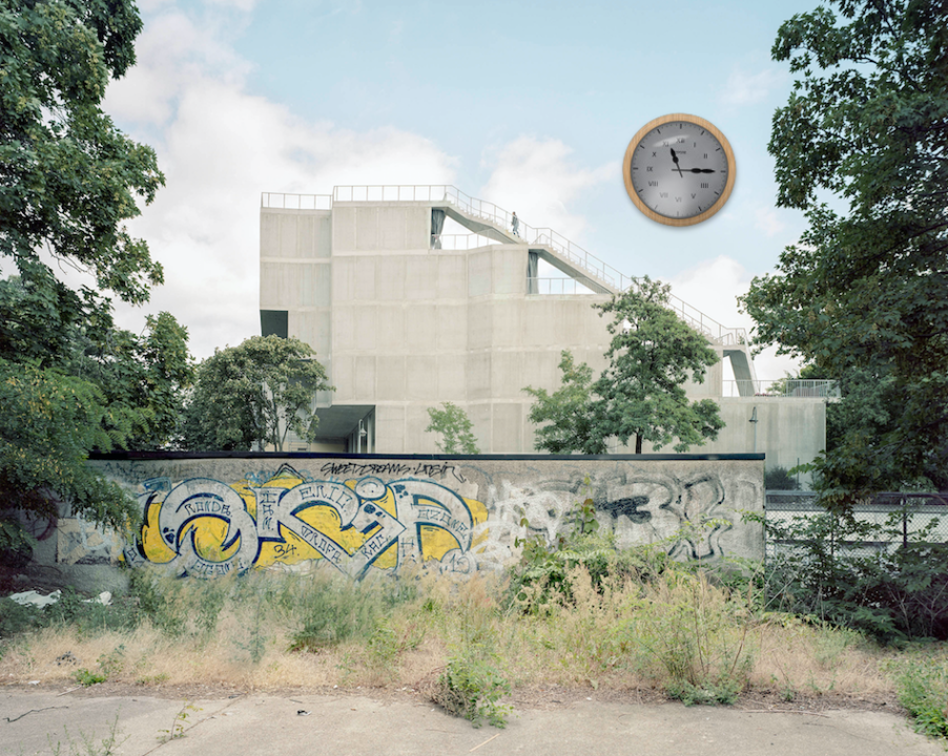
11:15
